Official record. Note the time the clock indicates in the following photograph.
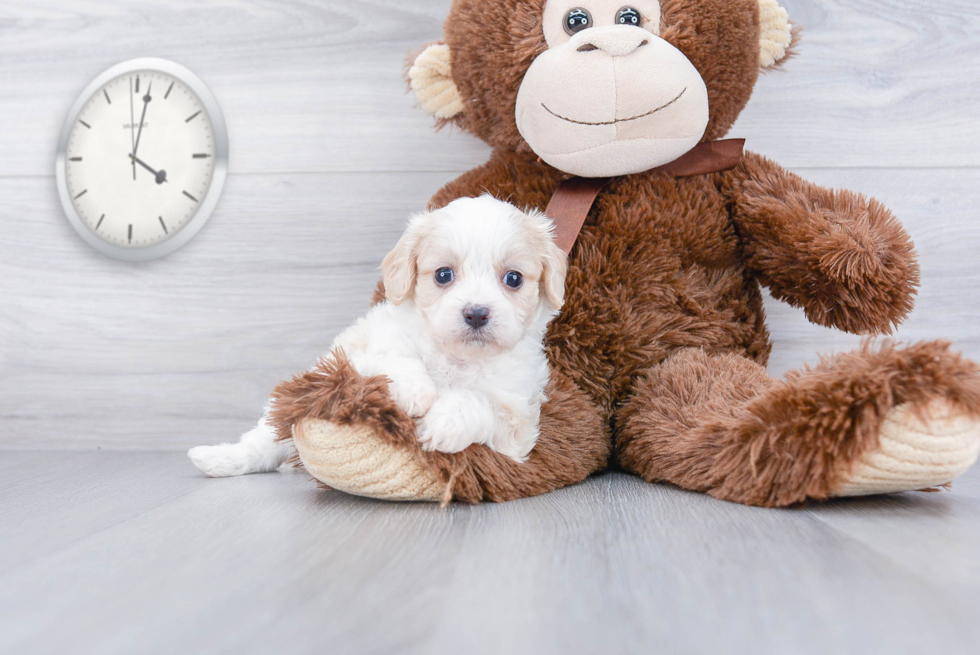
4:01:59
